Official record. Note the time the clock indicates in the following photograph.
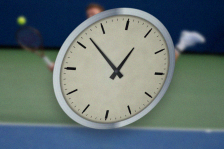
12:52
